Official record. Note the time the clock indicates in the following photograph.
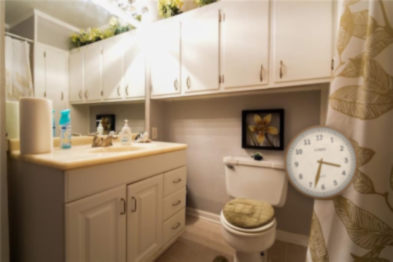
3:33
